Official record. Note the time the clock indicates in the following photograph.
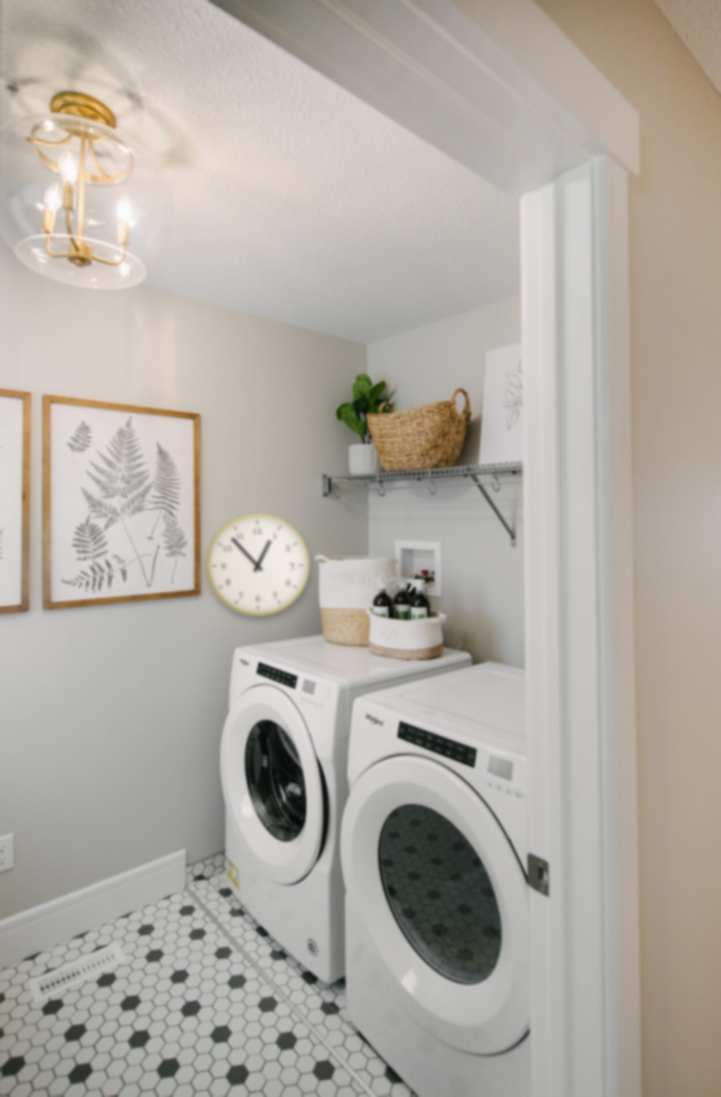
12:53
